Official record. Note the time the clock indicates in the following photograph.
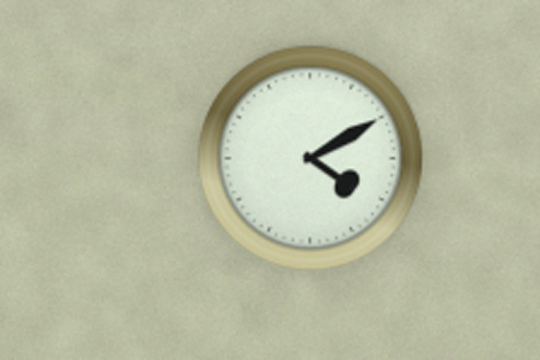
4:10
